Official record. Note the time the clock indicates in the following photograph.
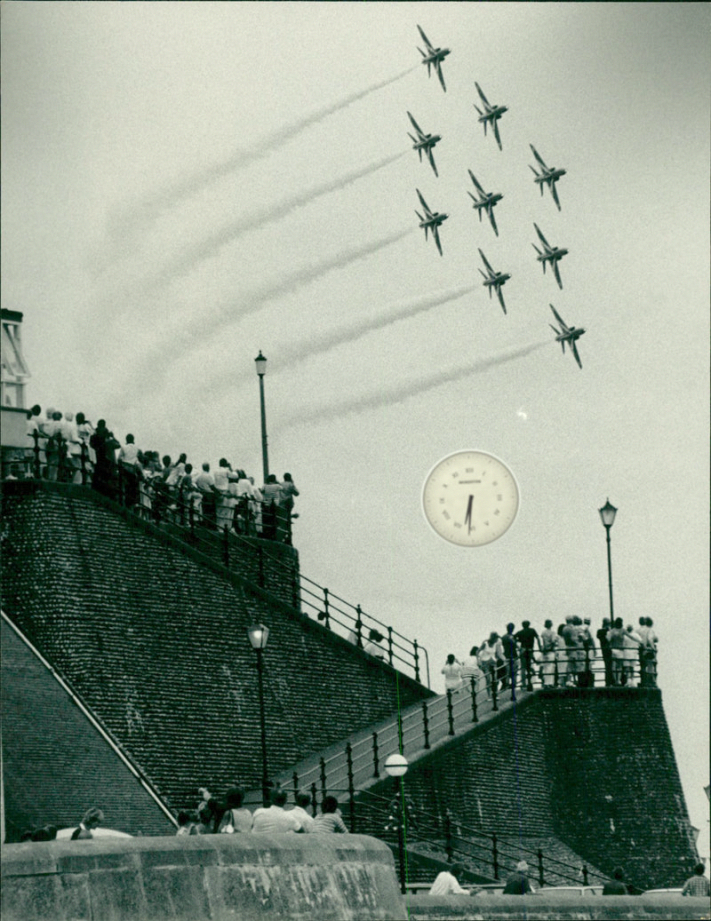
6:31
